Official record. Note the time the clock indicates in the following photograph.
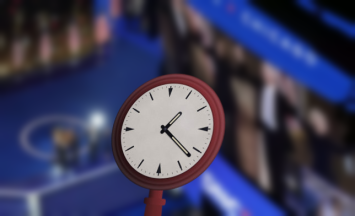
1:22
